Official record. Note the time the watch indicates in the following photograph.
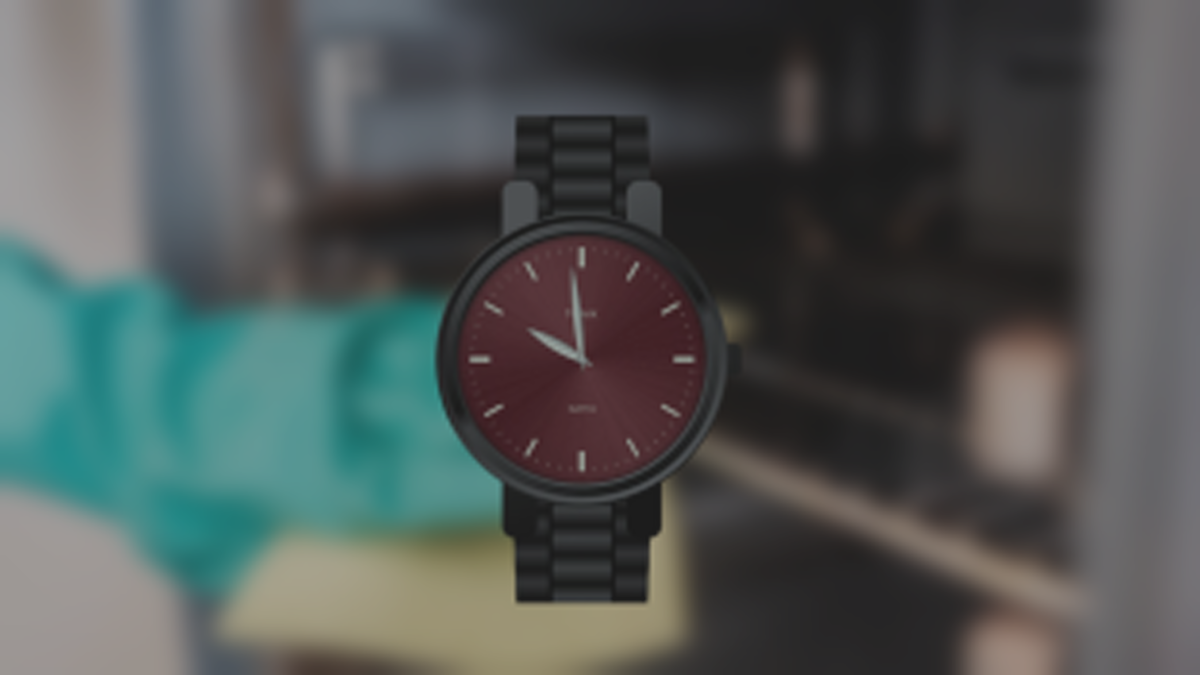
9:59
